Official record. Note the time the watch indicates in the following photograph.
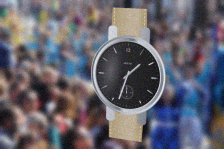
1:33
